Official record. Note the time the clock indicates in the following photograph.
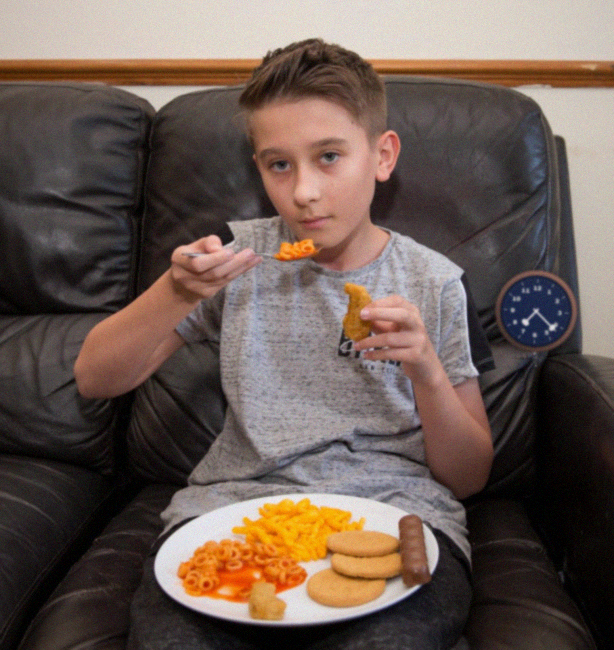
7:22
